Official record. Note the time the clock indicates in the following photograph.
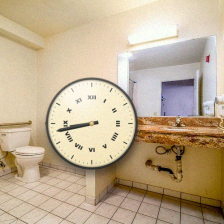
8:43
